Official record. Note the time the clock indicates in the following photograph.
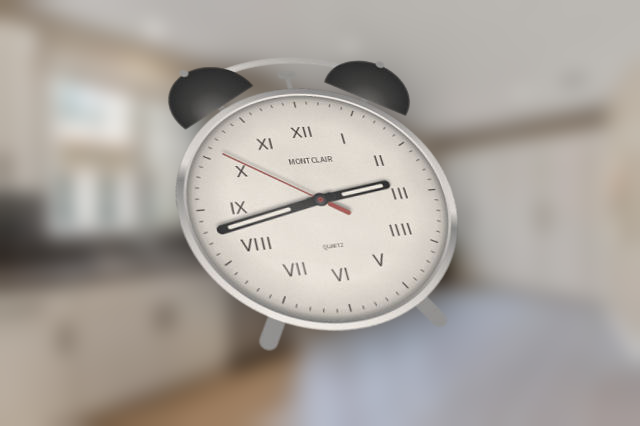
2:42:51
